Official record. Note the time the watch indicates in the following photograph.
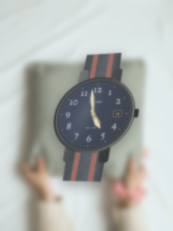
4:58
